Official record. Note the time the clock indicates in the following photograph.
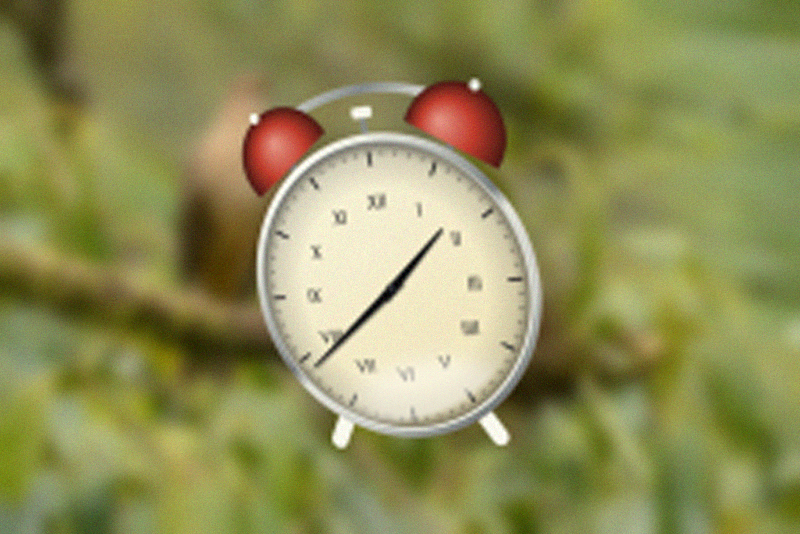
1:39
